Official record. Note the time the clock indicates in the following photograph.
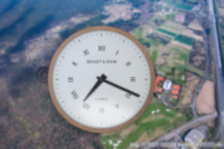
7:19
